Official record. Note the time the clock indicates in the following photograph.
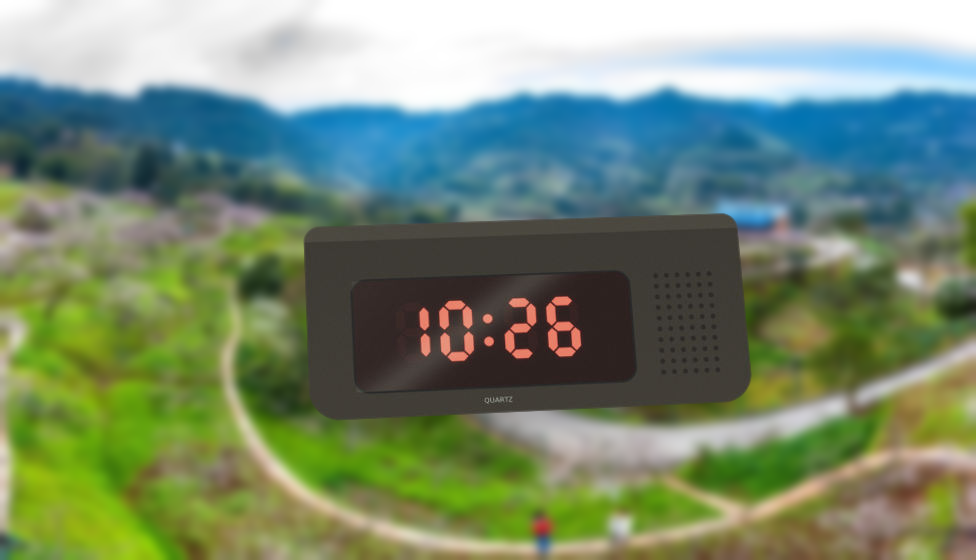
10:26
